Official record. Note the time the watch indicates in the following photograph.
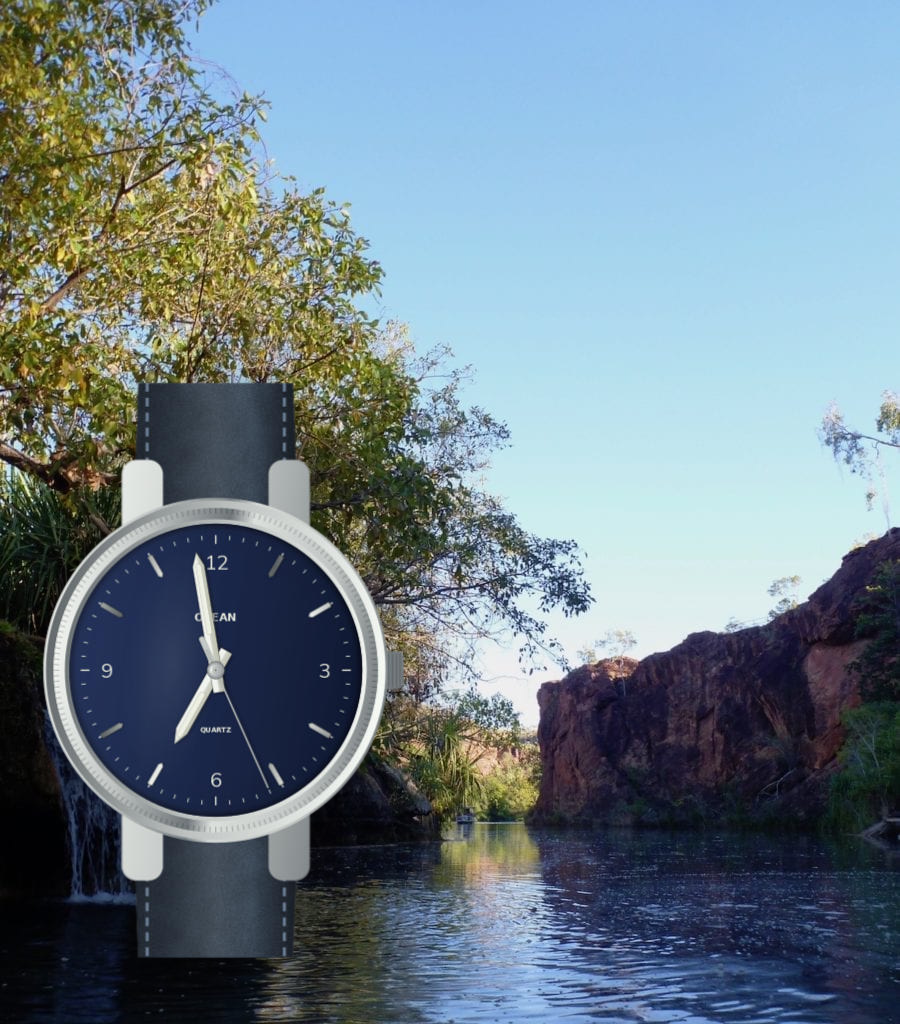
6:58:26
